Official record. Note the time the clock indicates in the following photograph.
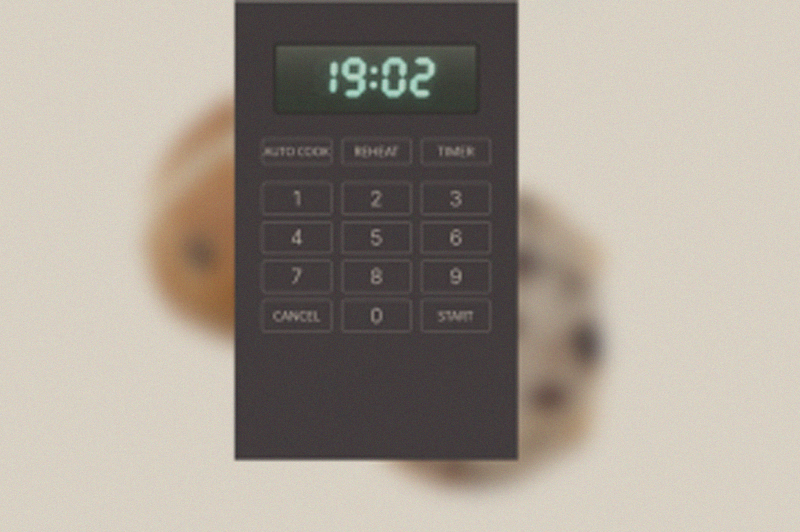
19:02
